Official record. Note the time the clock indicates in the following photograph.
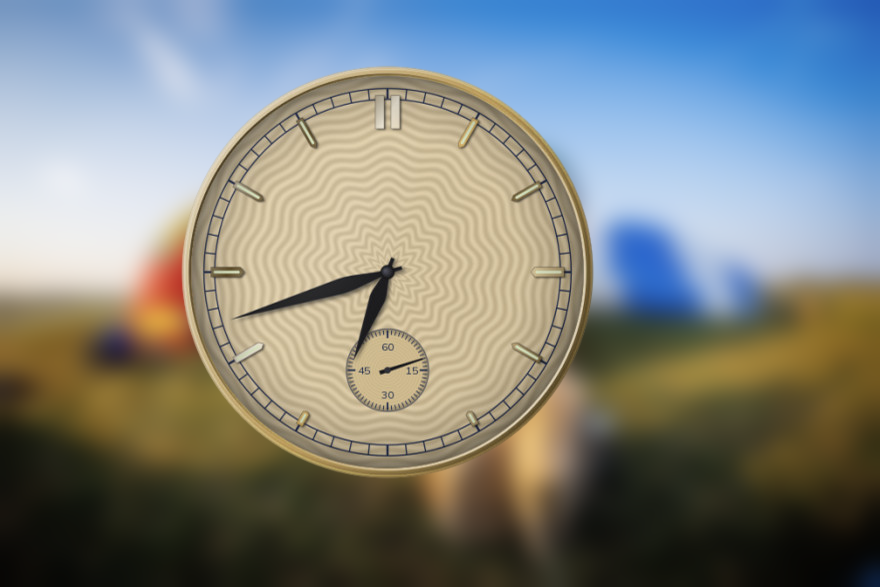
6:42:12
